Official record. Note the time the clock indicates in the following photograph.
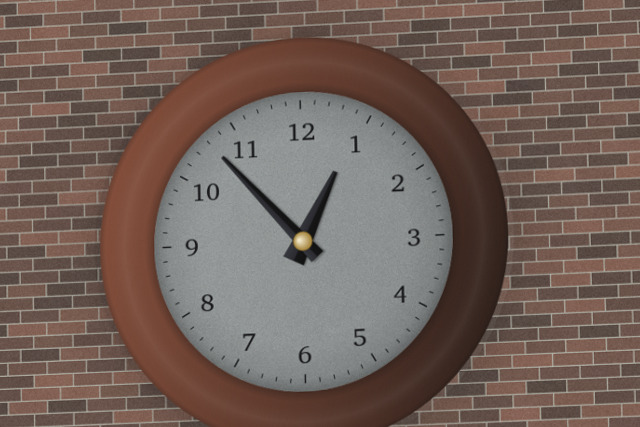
12:53
